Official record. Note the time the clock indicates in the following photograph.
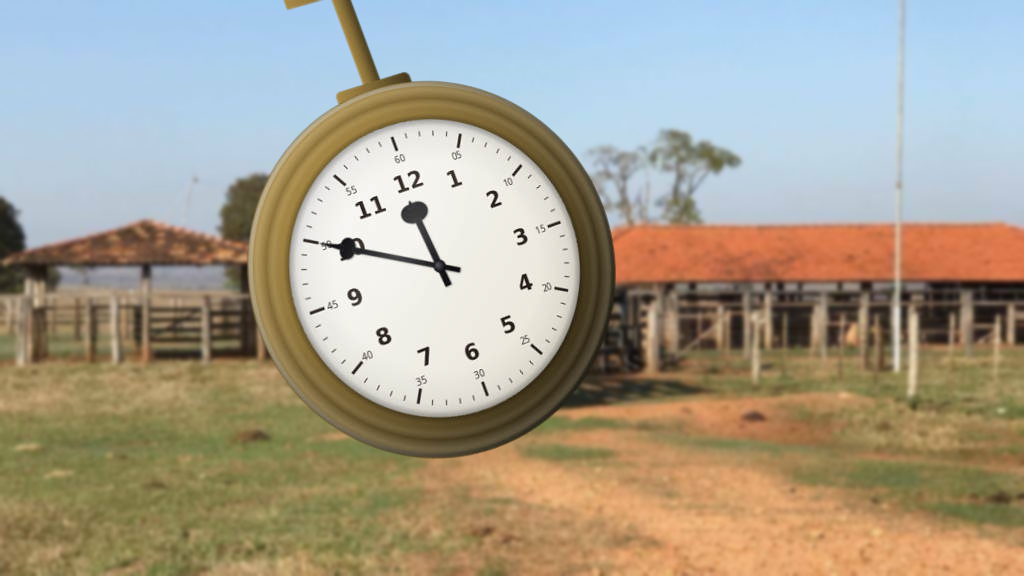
11:50
